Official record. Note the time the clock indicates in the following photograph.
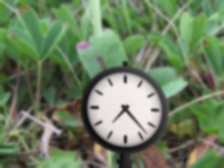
7:23
